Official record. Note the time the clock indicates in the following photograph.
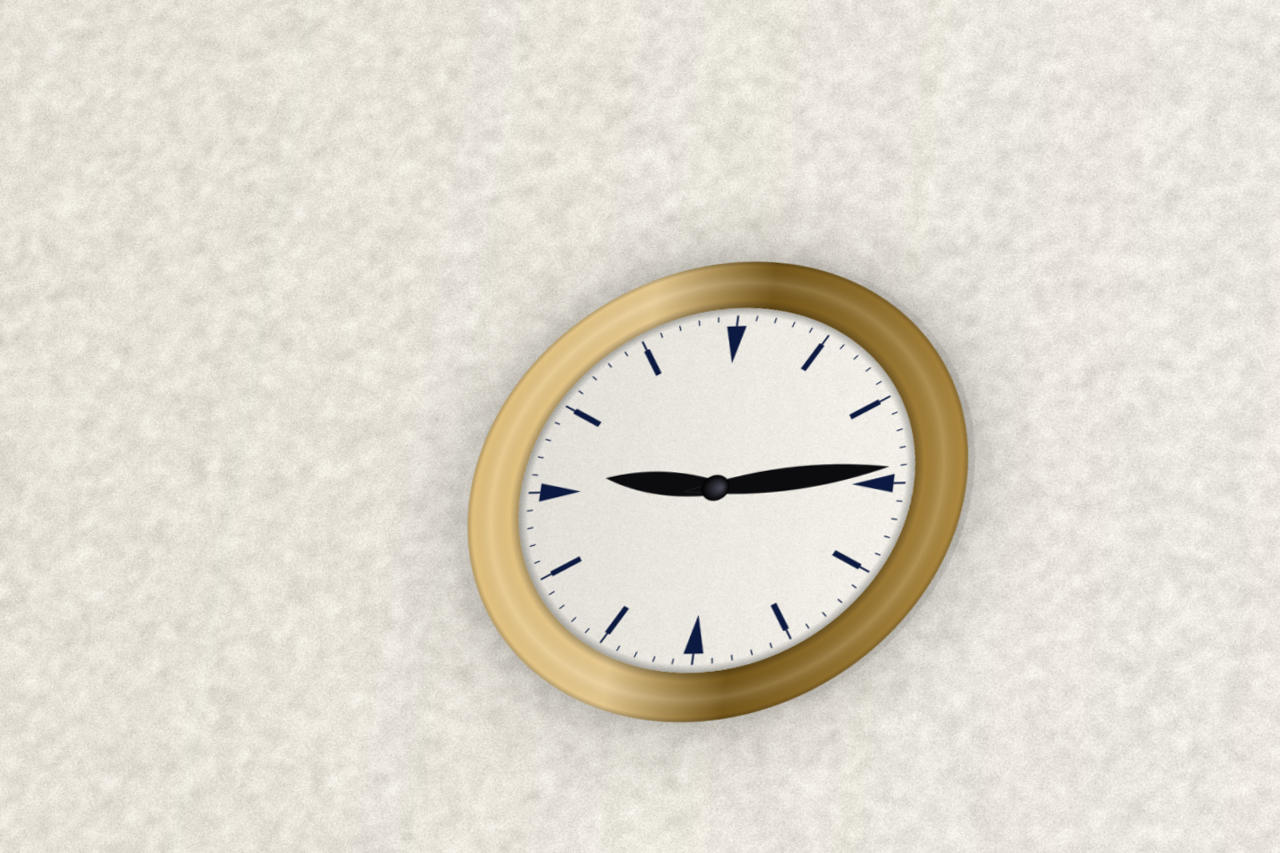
9:14
